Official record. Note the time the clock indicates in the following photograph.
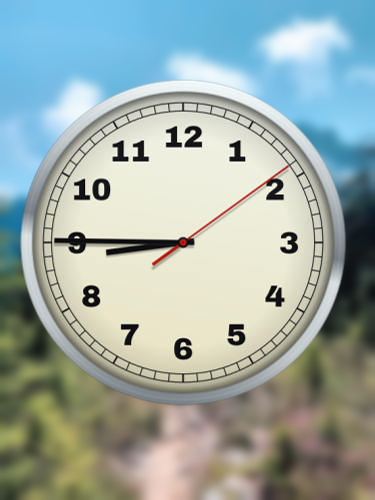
8:45:09
